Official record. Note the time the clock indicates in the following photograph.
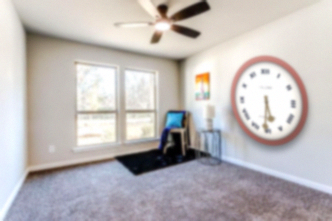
5:31
